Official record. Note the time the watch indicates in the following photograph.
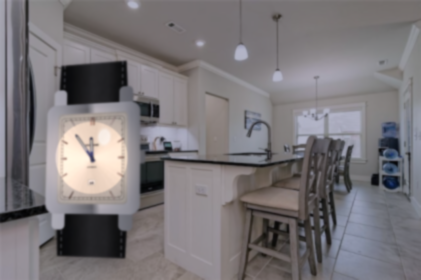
11:54
